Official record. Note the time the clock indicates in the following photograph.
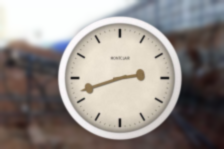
2:42
